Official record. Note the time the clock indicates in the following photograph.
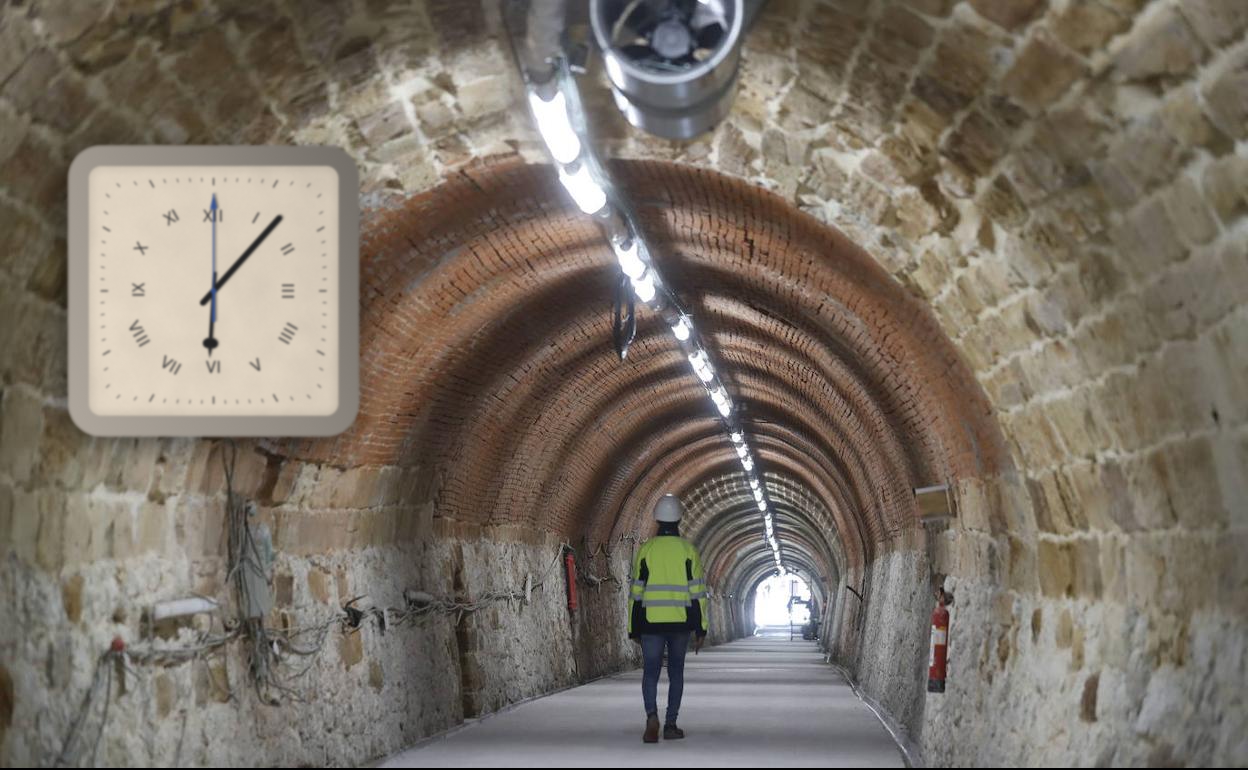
6:07:00
